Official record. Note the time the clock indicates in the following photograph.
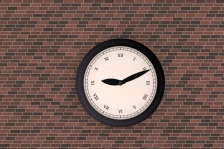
9:11
